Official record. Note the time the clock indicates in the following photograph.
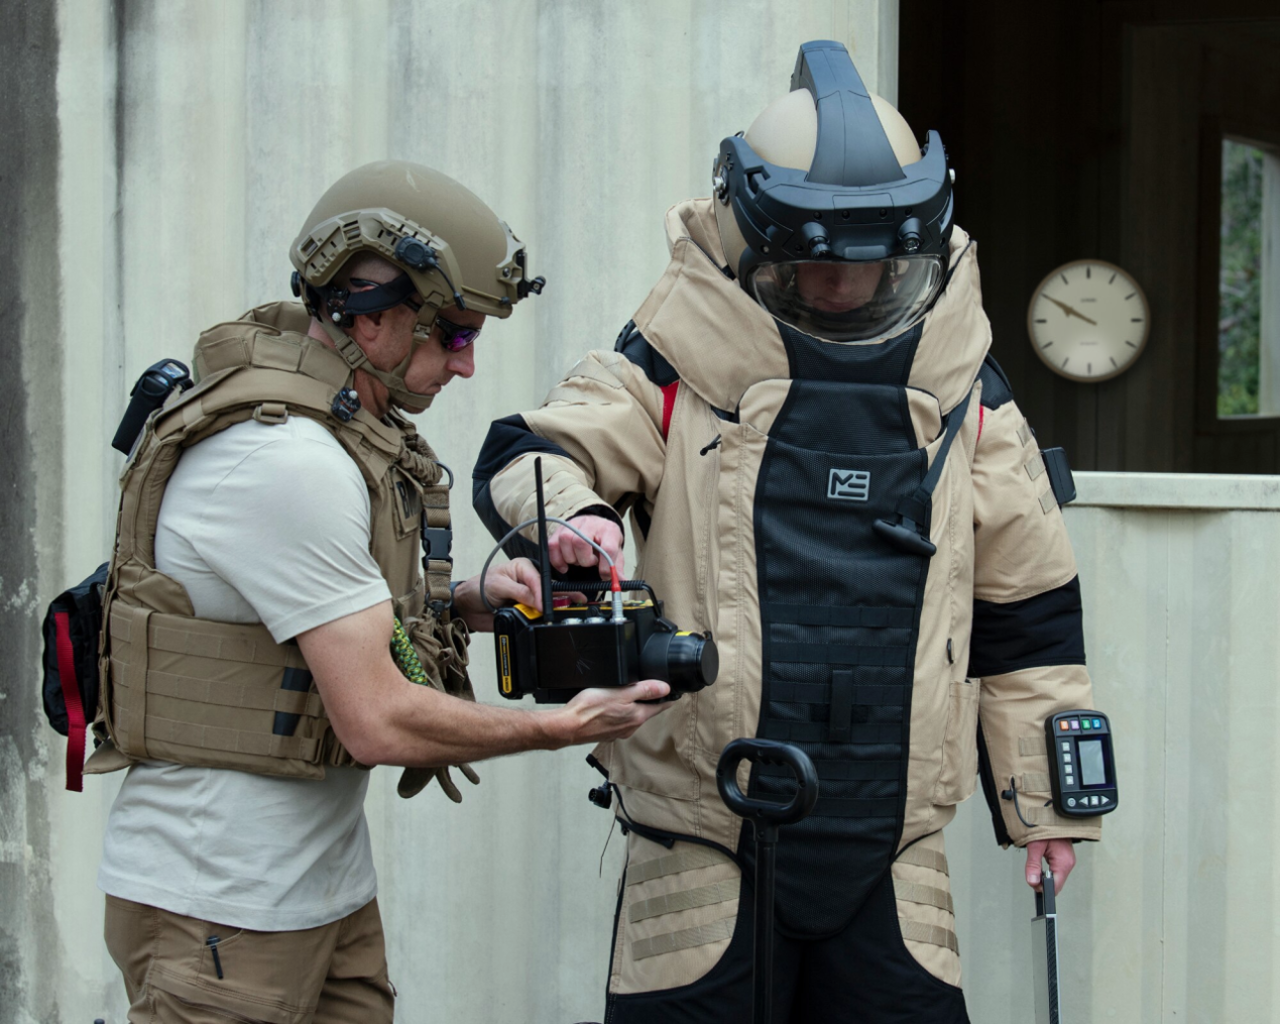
9:50
